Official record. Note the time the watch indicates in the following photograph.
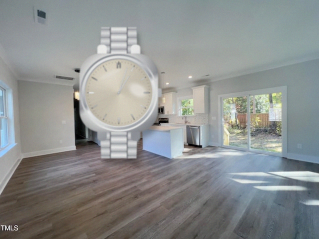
1:03
